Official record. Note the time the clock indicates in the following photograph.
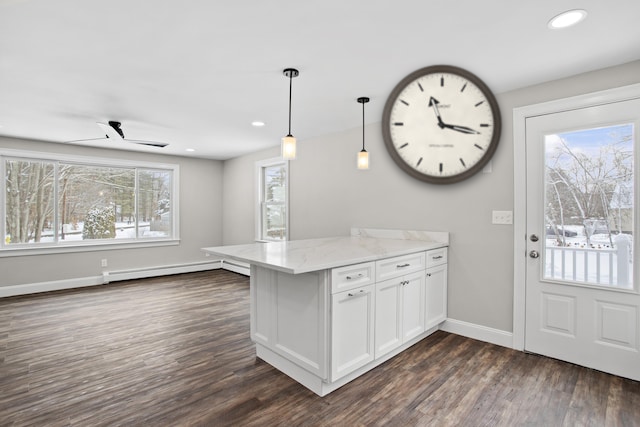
11:17
